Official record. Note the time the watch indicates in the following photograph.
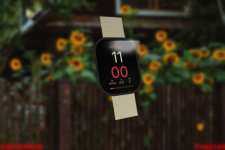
11:00
